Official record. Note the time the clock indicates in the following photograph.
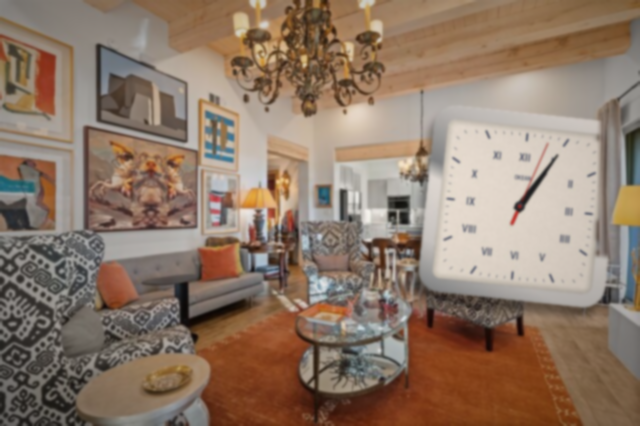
1:05:03
